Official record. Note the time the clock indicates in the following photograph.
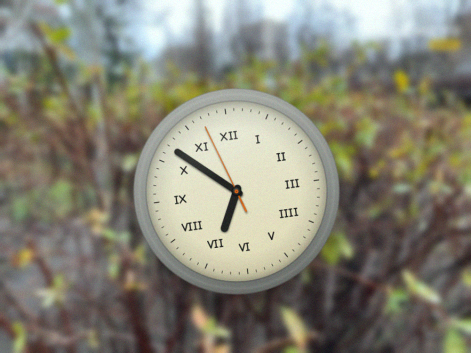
6:51:57
